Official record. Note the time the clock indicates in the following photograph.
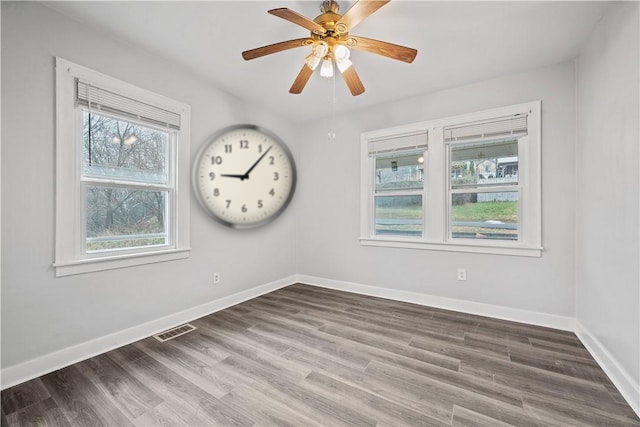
9:07
